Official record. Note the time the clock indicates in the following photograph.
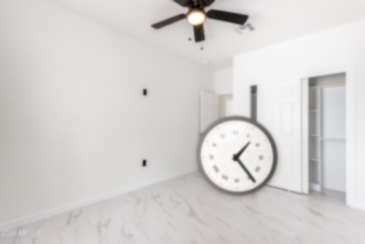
1:24
